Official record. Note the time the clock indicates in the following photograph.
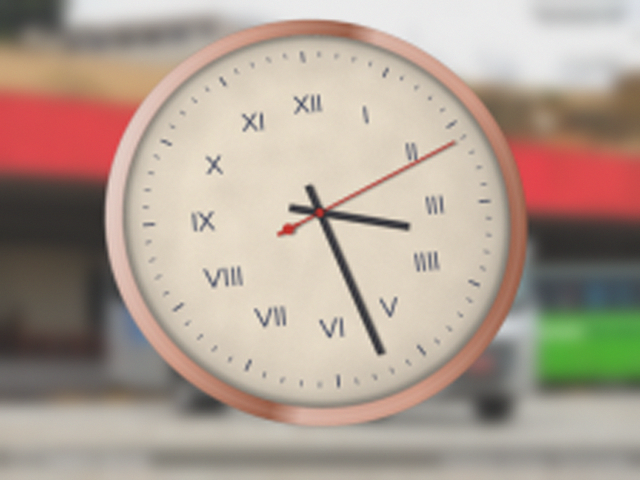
3:27:11
